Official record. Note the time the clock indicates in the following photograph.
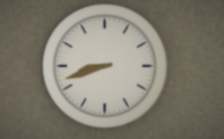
8:42
